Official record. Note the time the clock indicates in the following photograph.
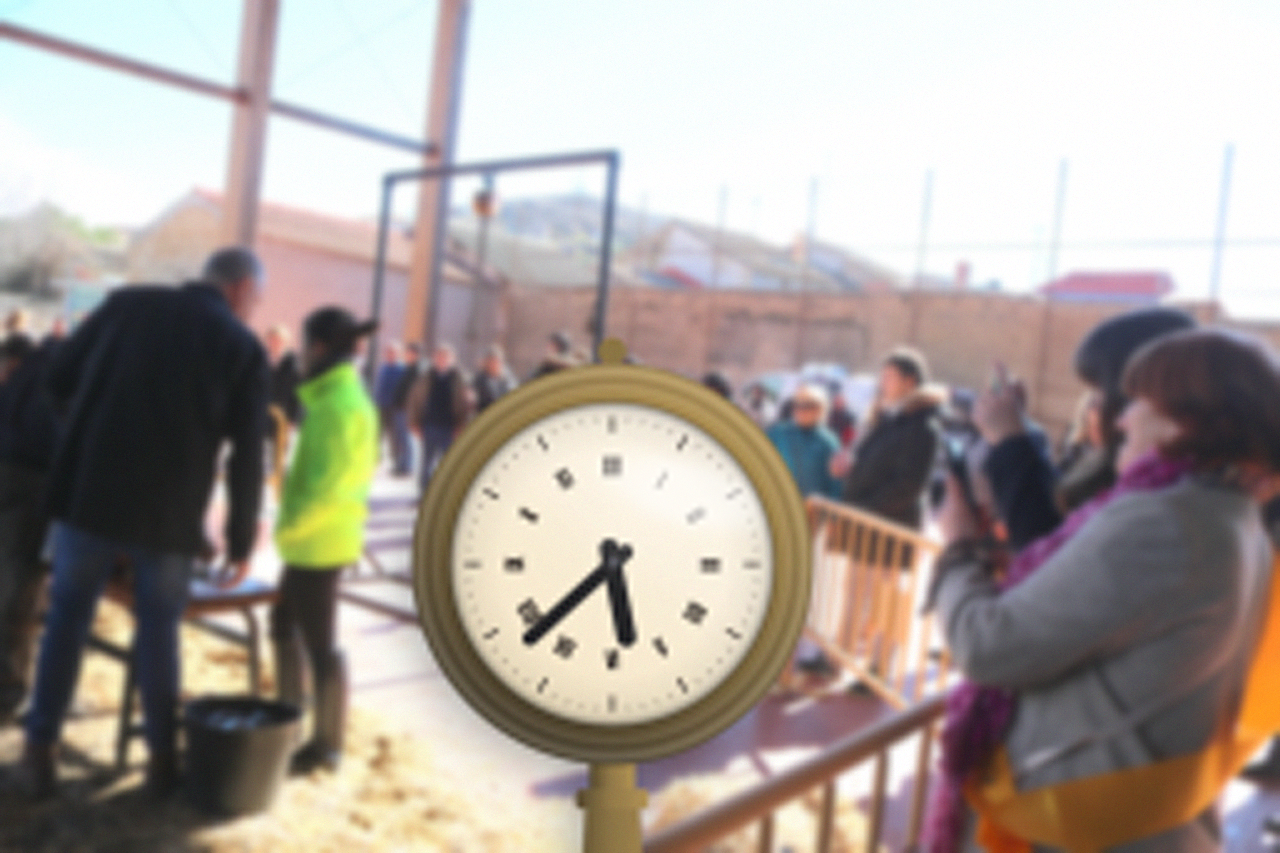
5:38
